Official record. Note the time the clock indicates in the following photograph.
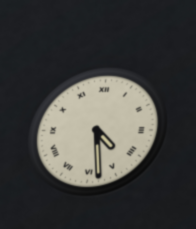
4:28
